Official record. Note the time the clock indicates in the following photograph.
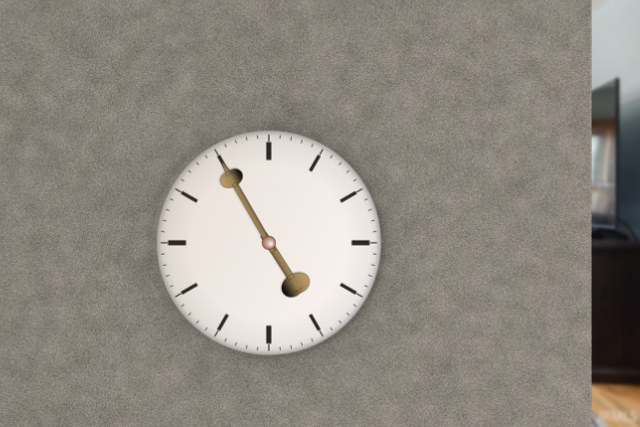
4:55
